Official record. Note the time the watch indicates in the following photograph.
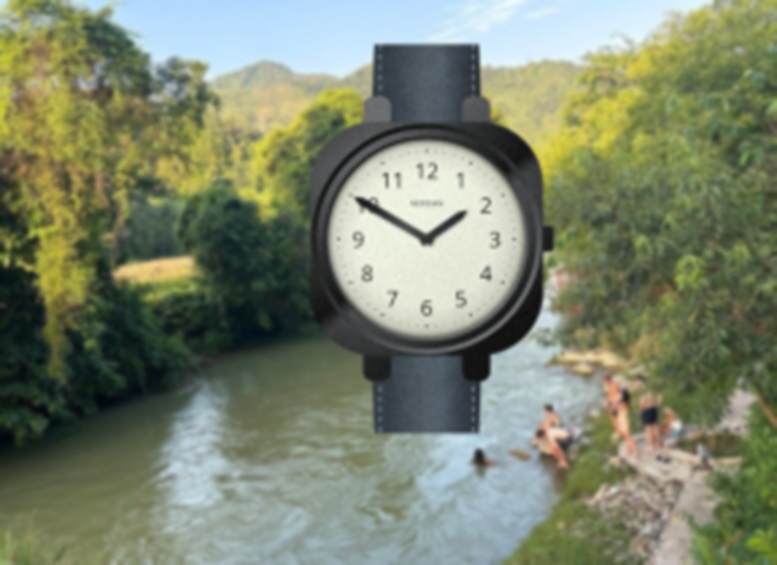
1:50
